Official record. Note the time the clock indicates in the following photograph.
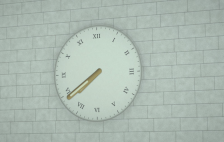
7:39
